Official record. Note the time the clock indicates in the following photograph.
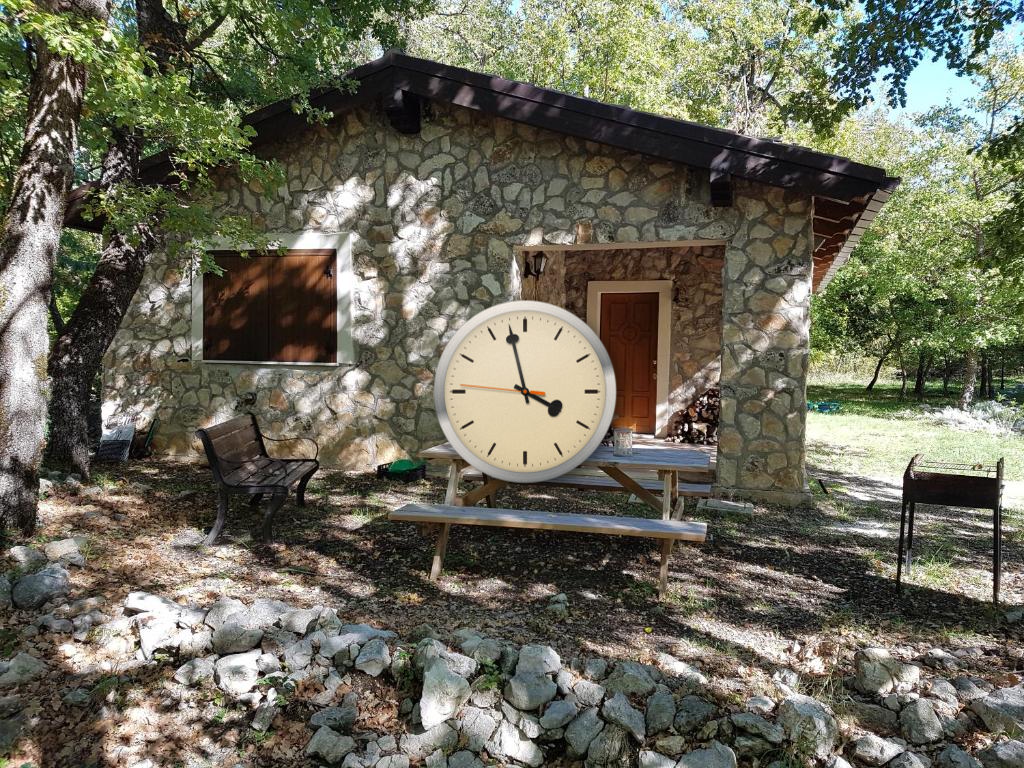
3:57:46
